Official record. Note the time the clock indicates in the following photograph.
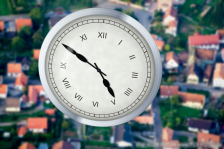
4:50
